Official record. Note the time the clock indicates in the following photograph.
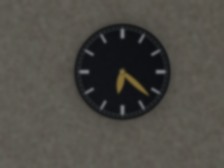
6:22
